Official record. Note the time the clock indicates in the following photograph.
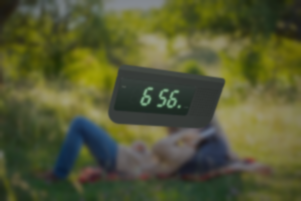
6:56
